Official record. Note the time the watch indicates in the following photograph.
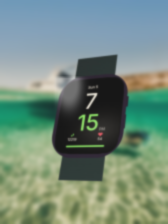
7:15
